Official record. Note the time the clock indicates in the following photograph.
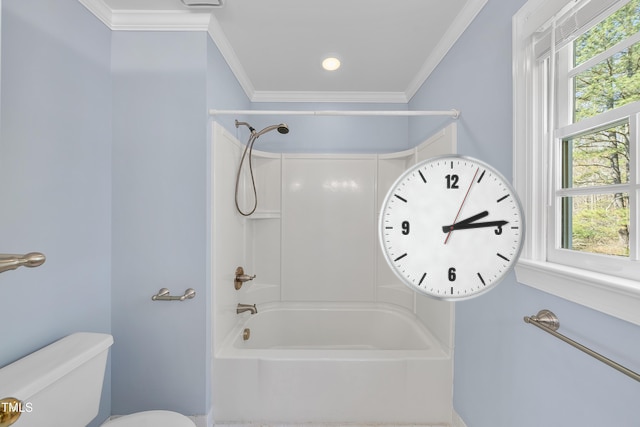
2:14:04
